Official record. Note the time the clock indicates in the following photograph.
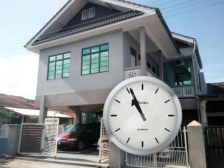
10:56
